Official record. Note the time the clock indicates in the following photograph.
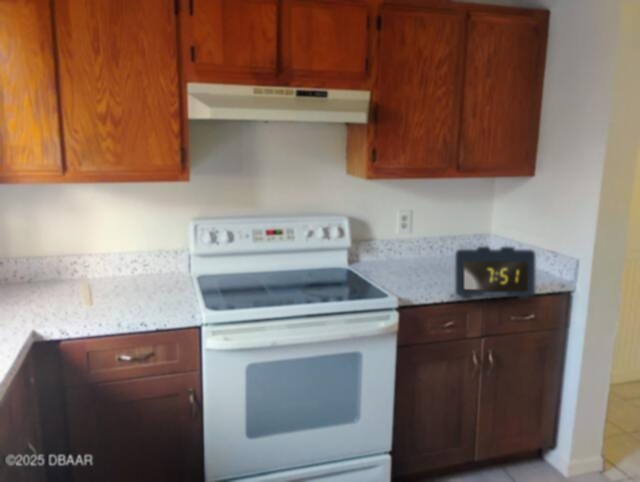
7:51
